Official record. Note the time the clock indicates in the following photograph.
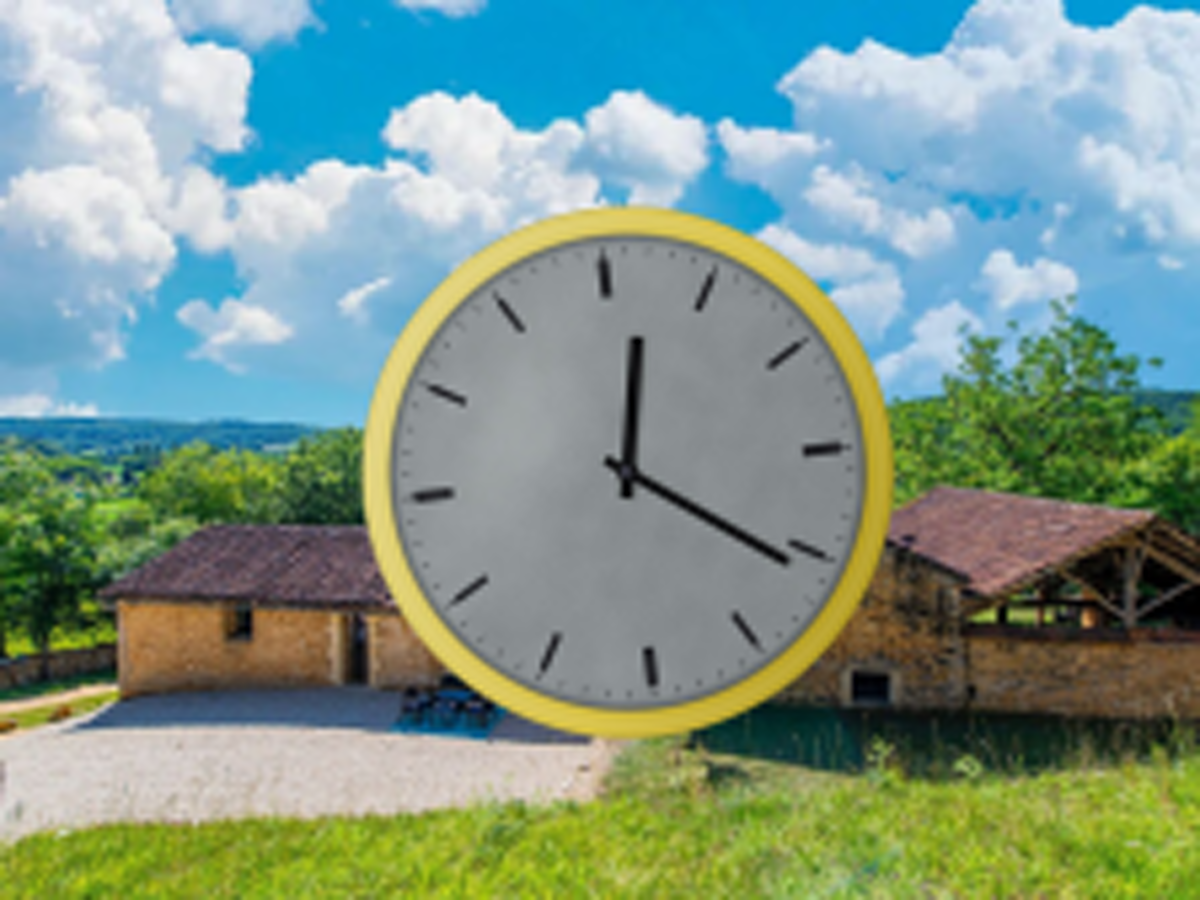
12:21
